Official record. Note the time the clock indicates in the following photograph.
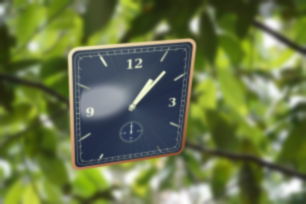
1:07
